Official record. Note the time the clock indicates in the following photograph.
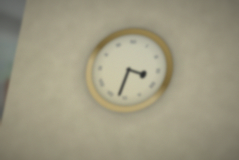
3:32
